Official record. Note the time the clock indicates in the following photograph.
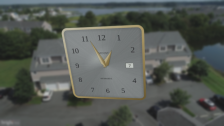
12:56
